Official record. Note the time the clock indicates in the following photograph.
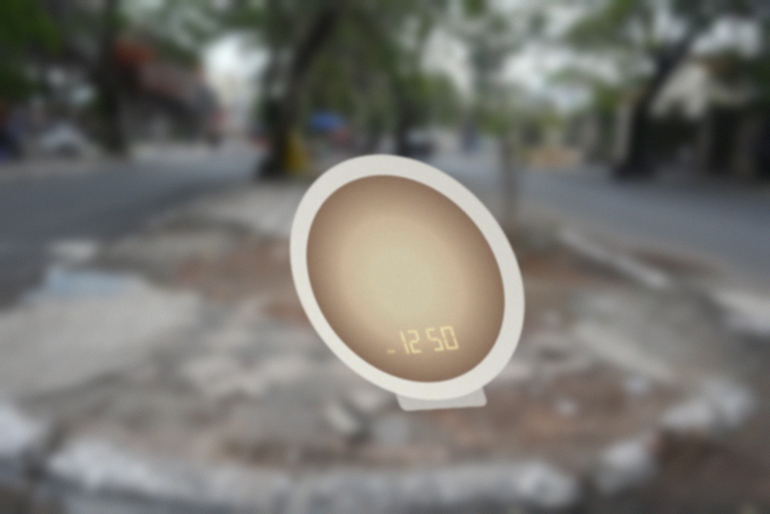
12:50
